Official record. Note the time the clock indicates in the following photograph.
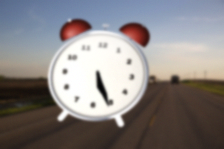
5:26
